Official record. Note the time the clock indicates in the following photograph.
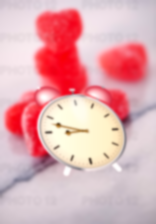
8:48
